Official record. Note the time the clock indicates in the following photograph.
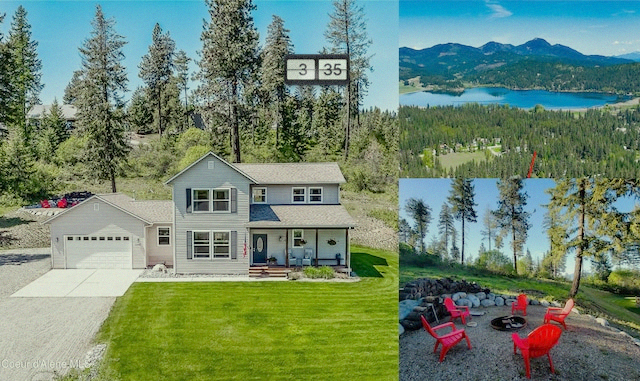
3:35
